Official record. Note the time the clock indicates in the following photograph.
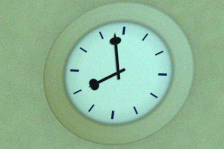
7:58
